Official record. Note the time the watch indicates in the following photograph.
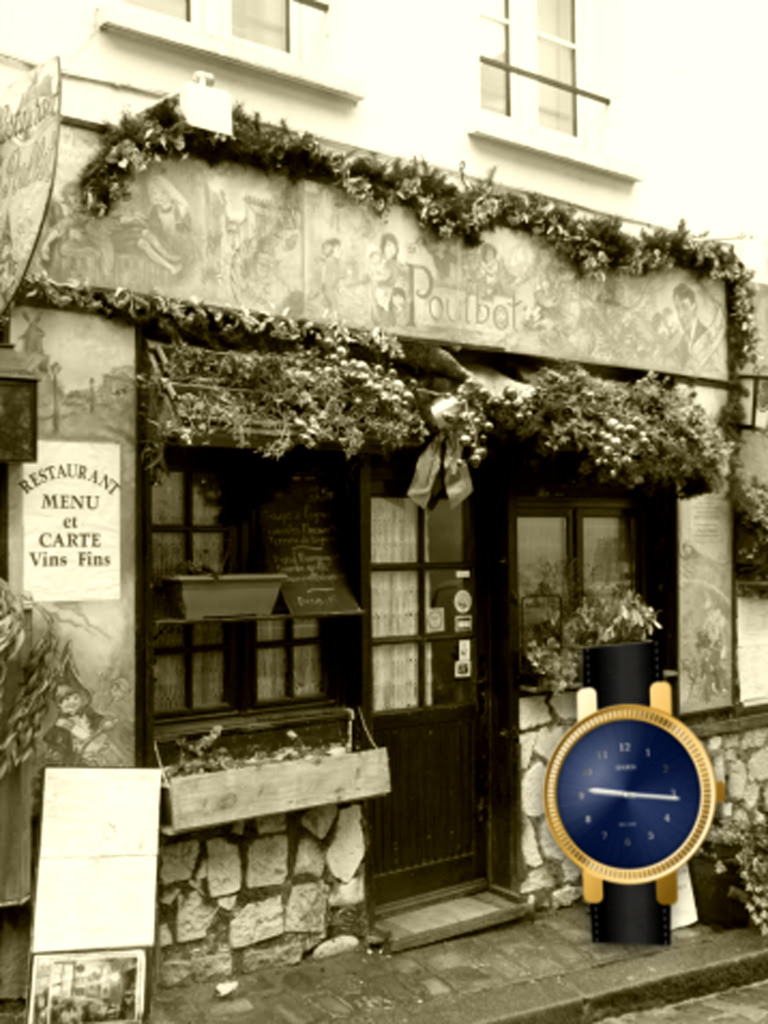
9:16
